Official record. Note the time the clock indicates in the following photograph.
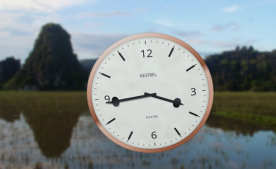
3:44
